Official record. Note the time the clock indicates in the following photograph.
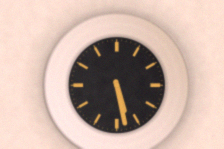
5:28
